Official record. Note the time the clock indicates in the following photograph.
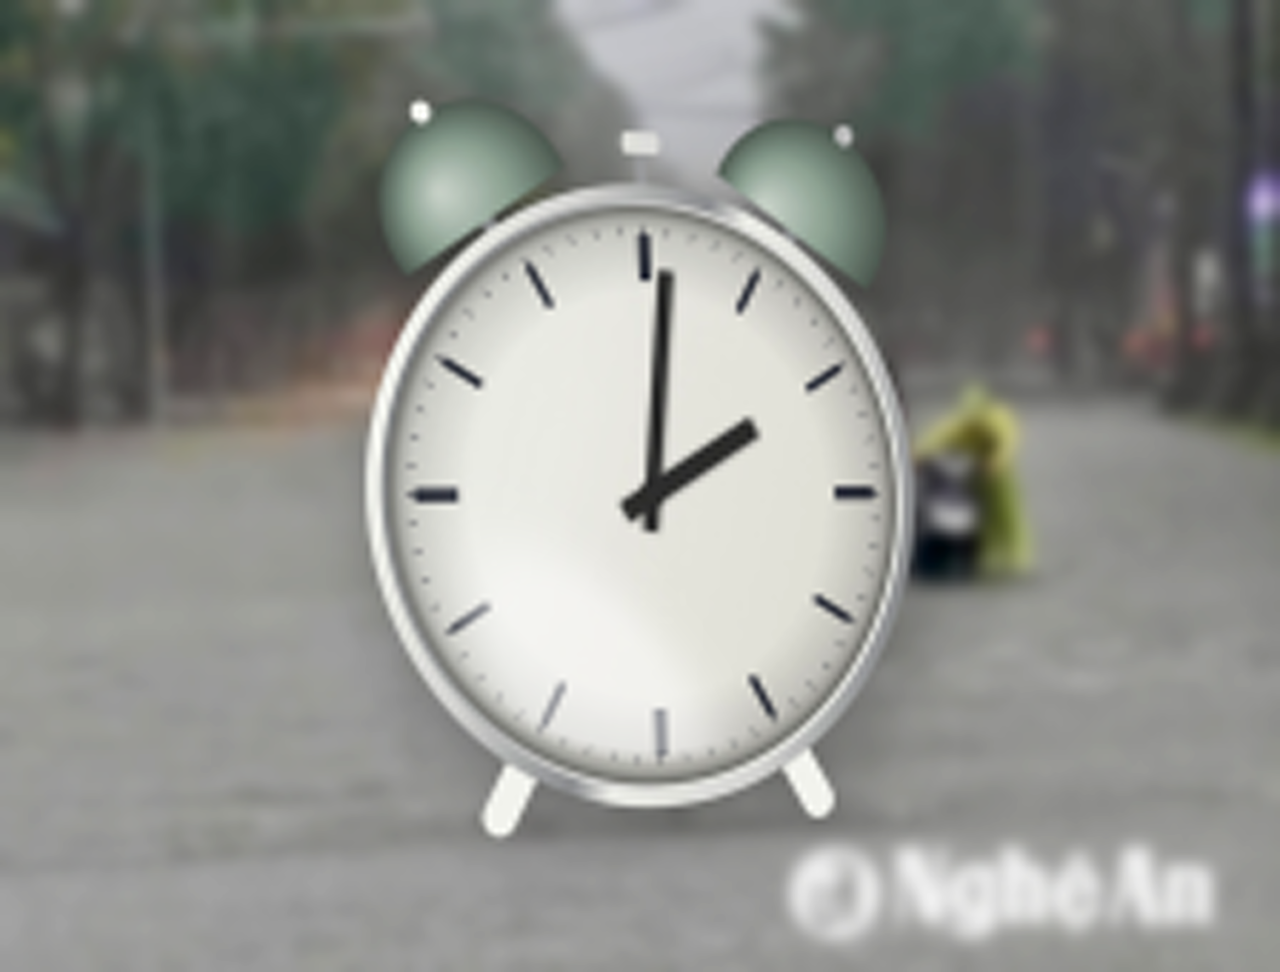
2:01
